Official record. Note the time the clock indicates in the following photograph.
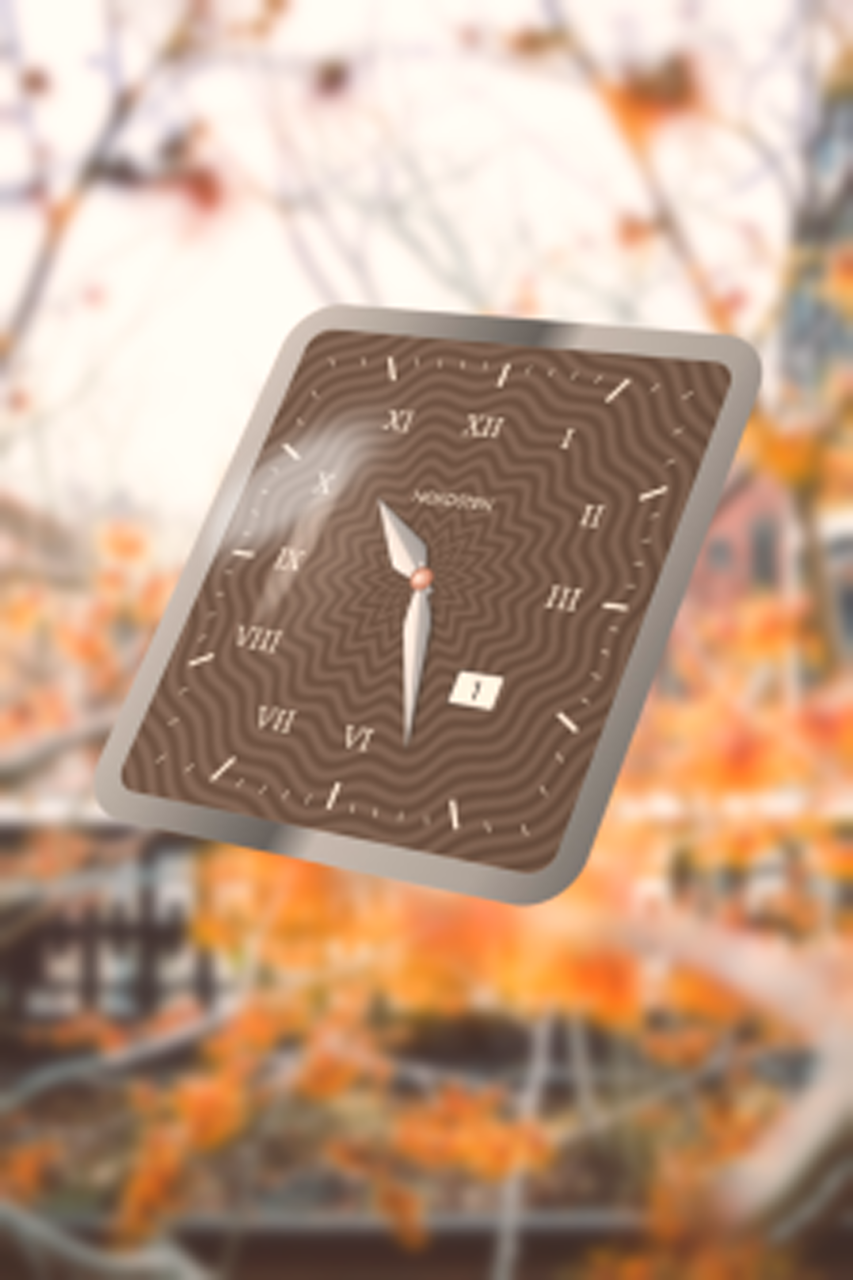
10:27
